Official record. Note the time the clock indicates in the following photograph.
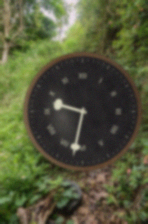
9:32
